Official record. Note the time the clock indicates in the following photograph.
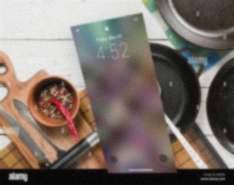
4:52
